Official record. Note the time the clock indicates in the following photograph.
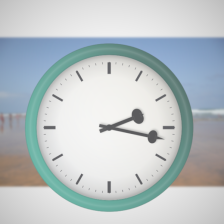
2:17
